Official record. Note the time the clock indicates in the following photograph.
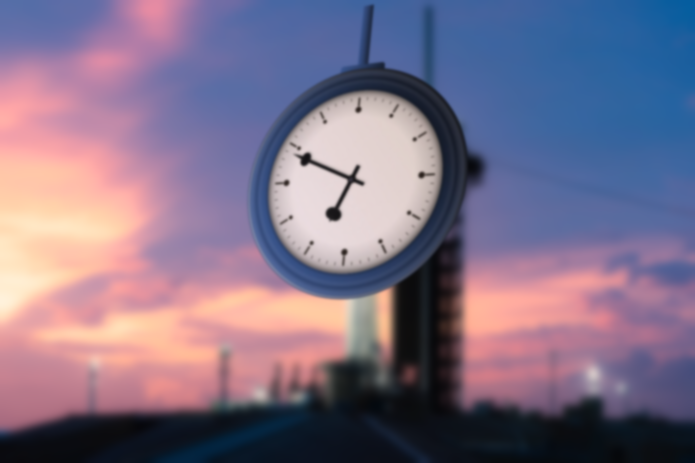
6:49
